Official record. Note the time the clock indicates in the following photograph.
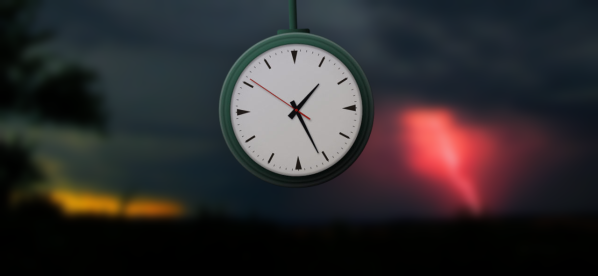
1:25:51
